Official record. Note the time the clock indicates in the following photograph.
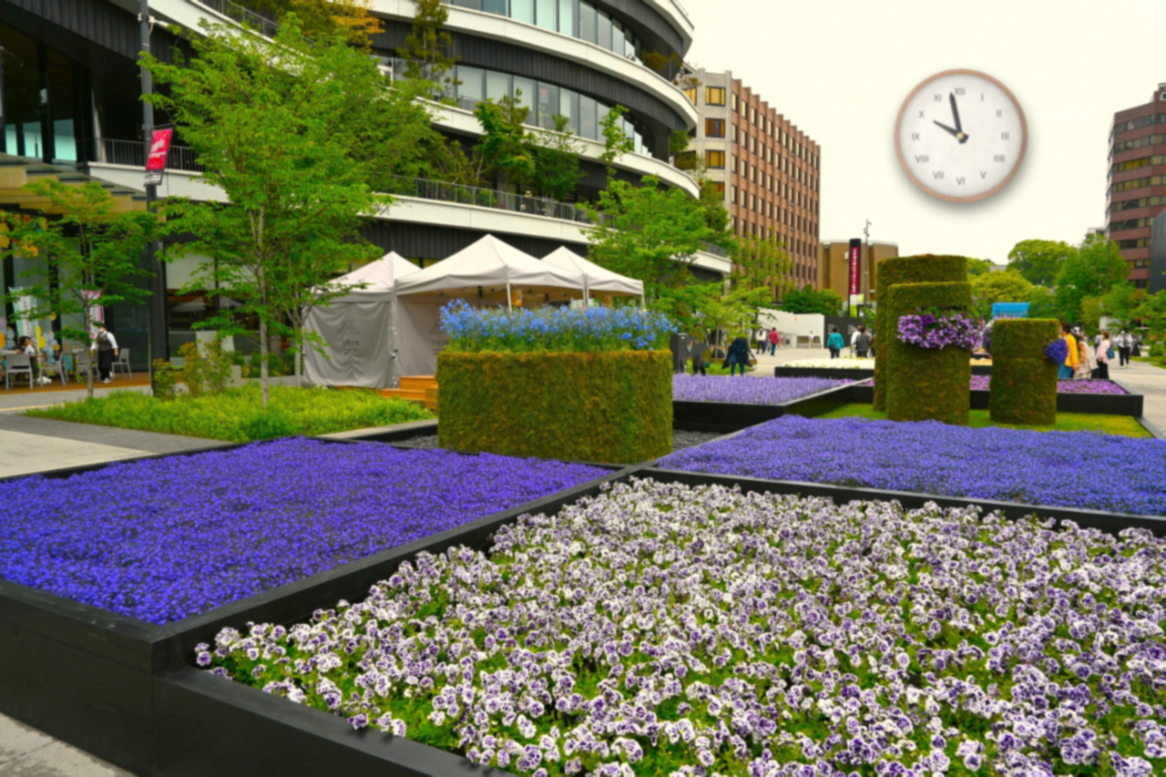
9:58
